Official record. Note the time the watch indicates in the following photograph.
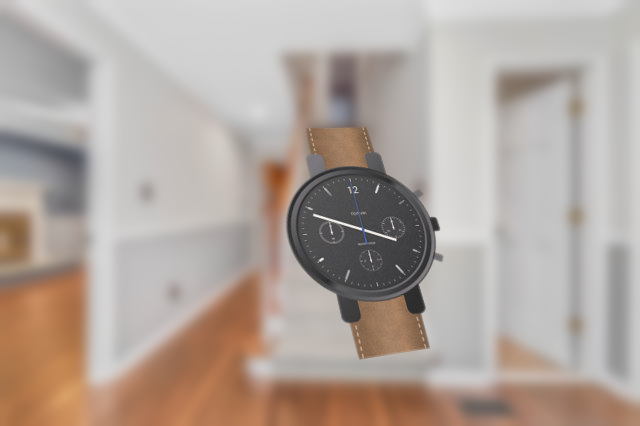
3:49
